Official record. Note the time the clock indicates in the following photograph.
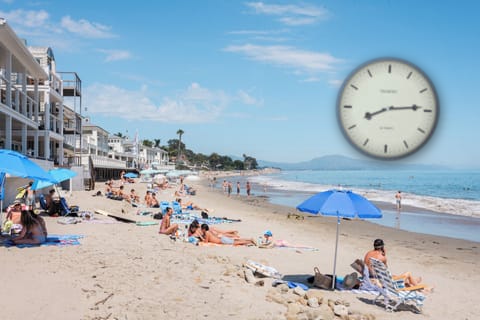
8:14
